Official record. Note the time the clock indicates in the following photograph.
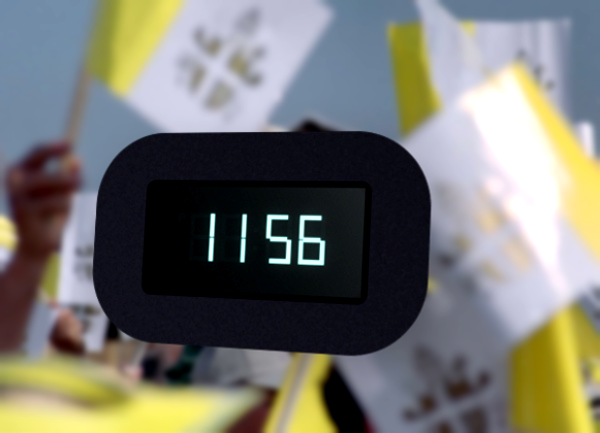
11:56
